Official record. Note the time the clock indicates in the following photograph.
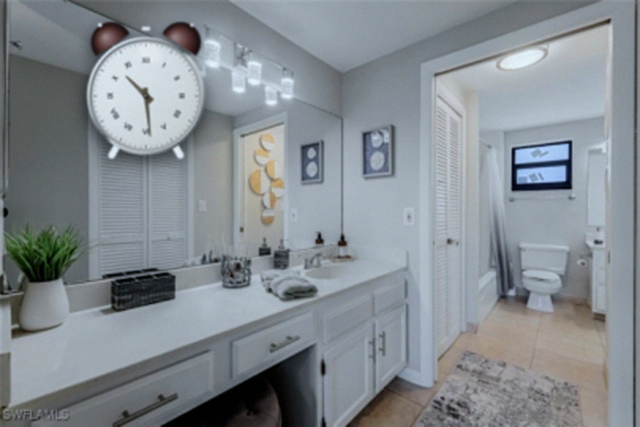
10:29
